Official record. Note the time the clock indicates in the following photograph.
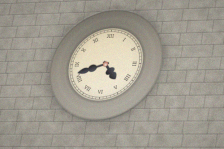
4:42
